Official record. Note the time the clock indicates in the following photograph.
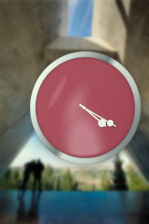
4:20
